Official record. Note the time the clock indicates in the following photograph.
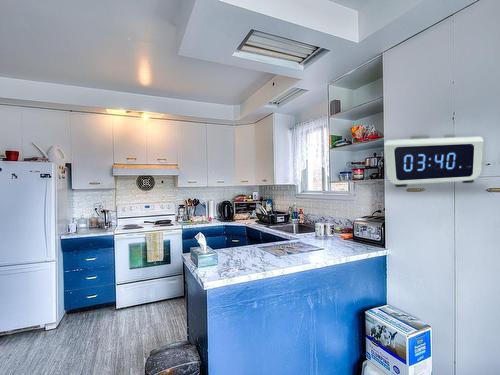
3:40
